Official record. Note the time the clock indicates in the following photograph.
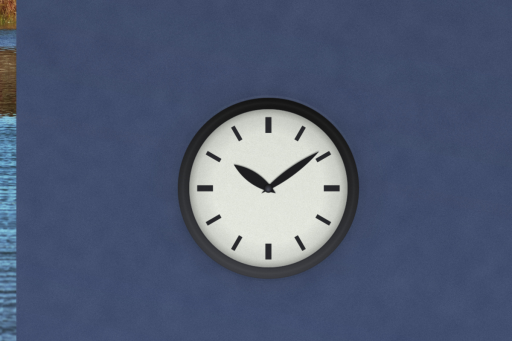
10:09
